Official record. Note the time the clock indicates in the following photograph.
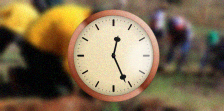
12:26
